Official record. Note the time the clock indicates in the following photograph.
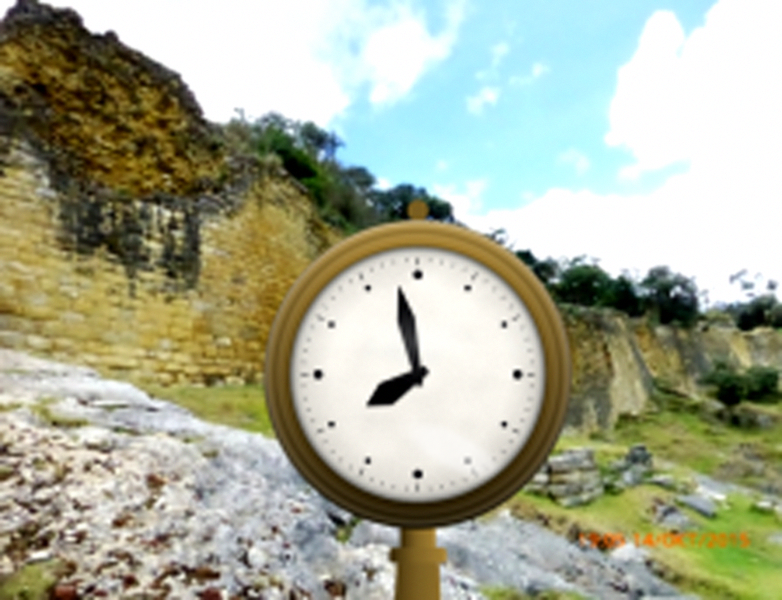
7:58
